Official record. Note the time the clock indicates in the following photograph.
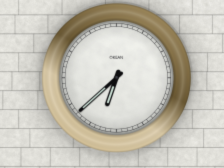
6:38
